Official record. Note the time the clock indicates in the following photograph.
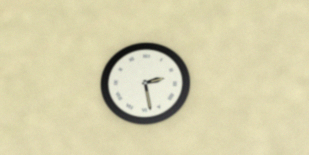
2:28
